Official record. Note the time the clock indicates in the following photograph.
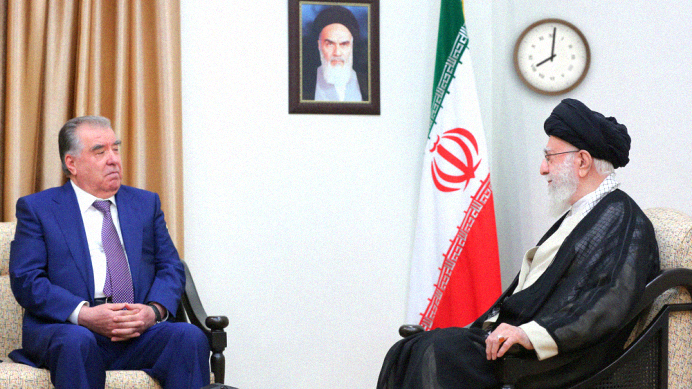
8:01
